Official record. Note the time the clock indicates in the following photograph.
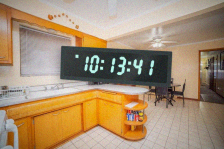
10:13:41
